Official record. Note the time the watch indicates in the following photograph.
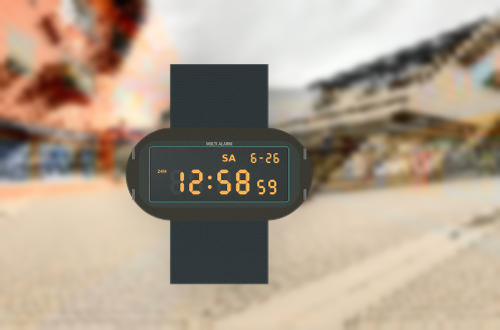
12:58:59
